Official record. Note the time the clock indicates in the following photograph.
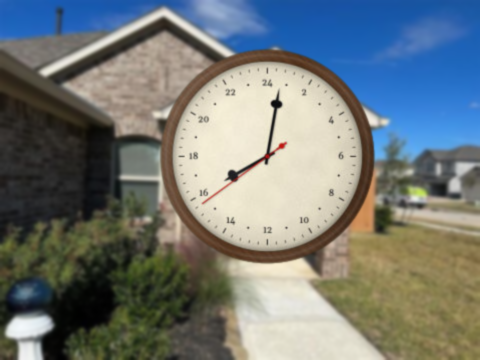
16:01:39
